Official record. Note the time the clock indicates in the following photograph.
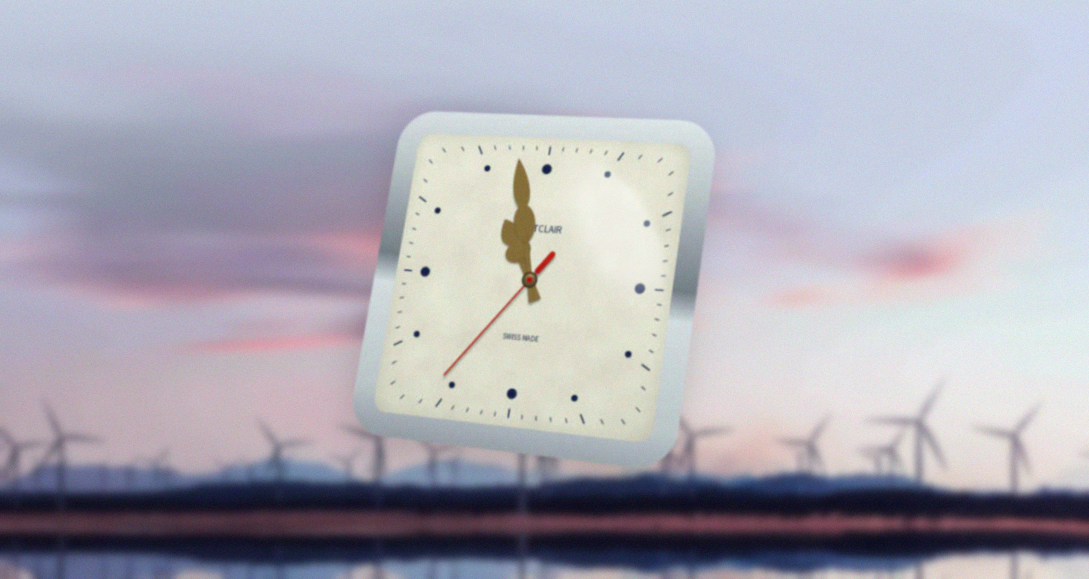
10:57:36
